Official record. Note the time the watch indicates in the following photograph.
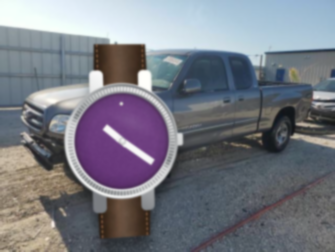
10:21
